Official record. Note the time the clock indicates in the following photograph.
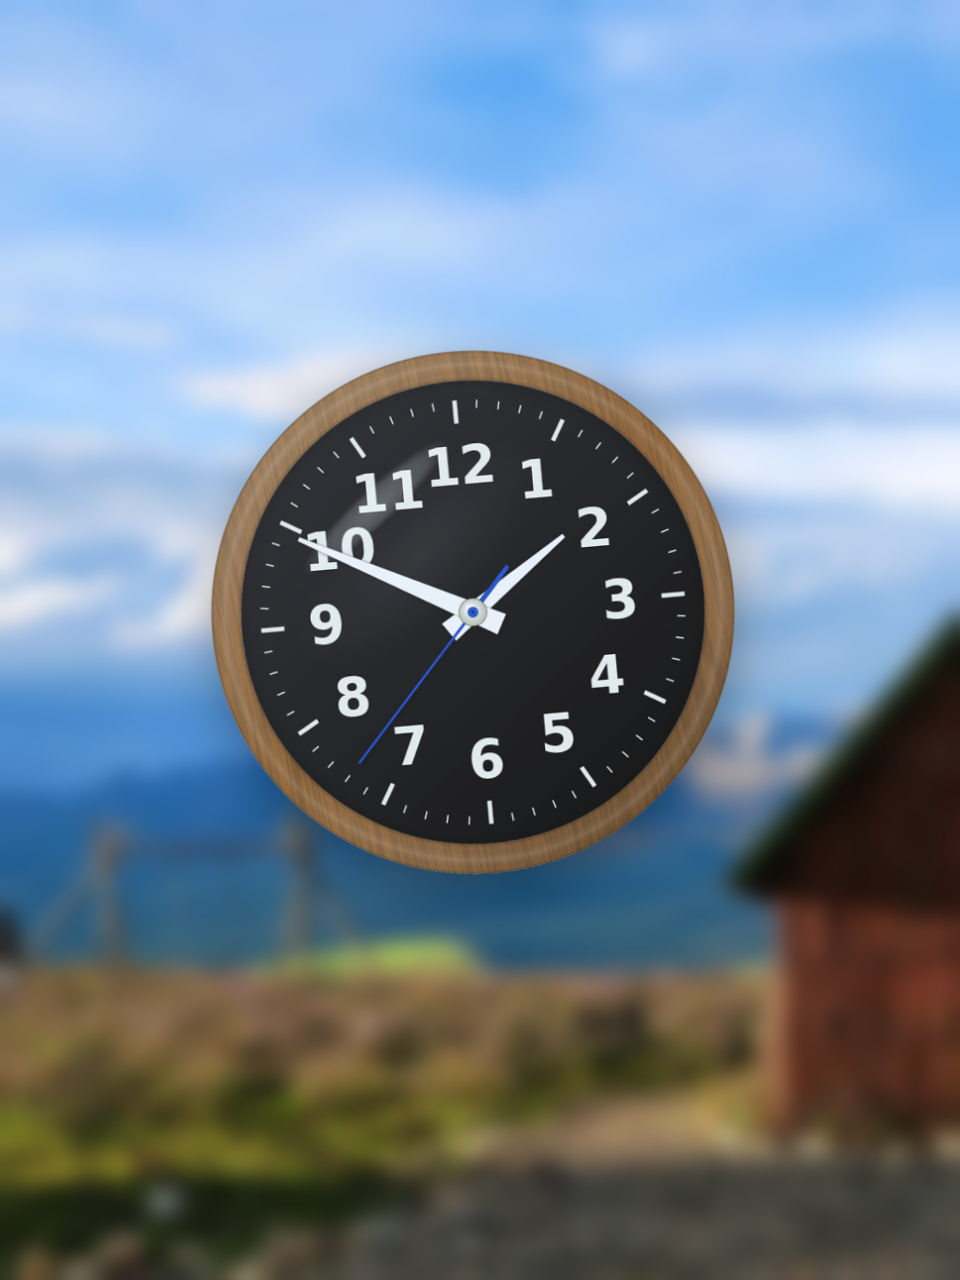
1:49:37
